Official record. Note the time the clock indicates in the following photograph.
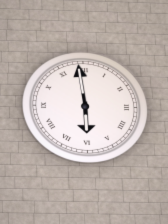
5:59
